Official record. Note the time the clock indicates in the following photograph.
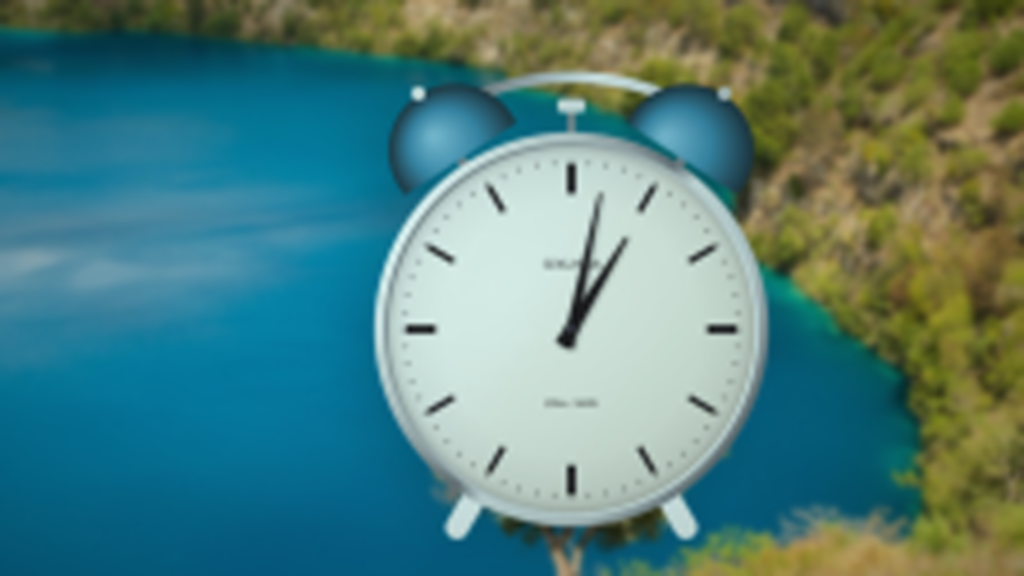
1:02
